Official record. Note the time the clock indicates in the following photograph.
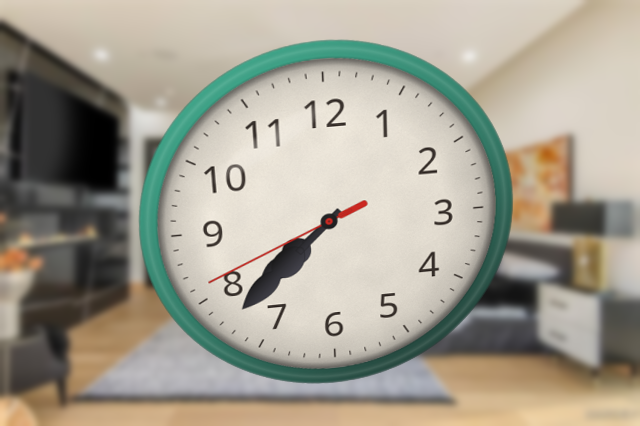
7:37:41
